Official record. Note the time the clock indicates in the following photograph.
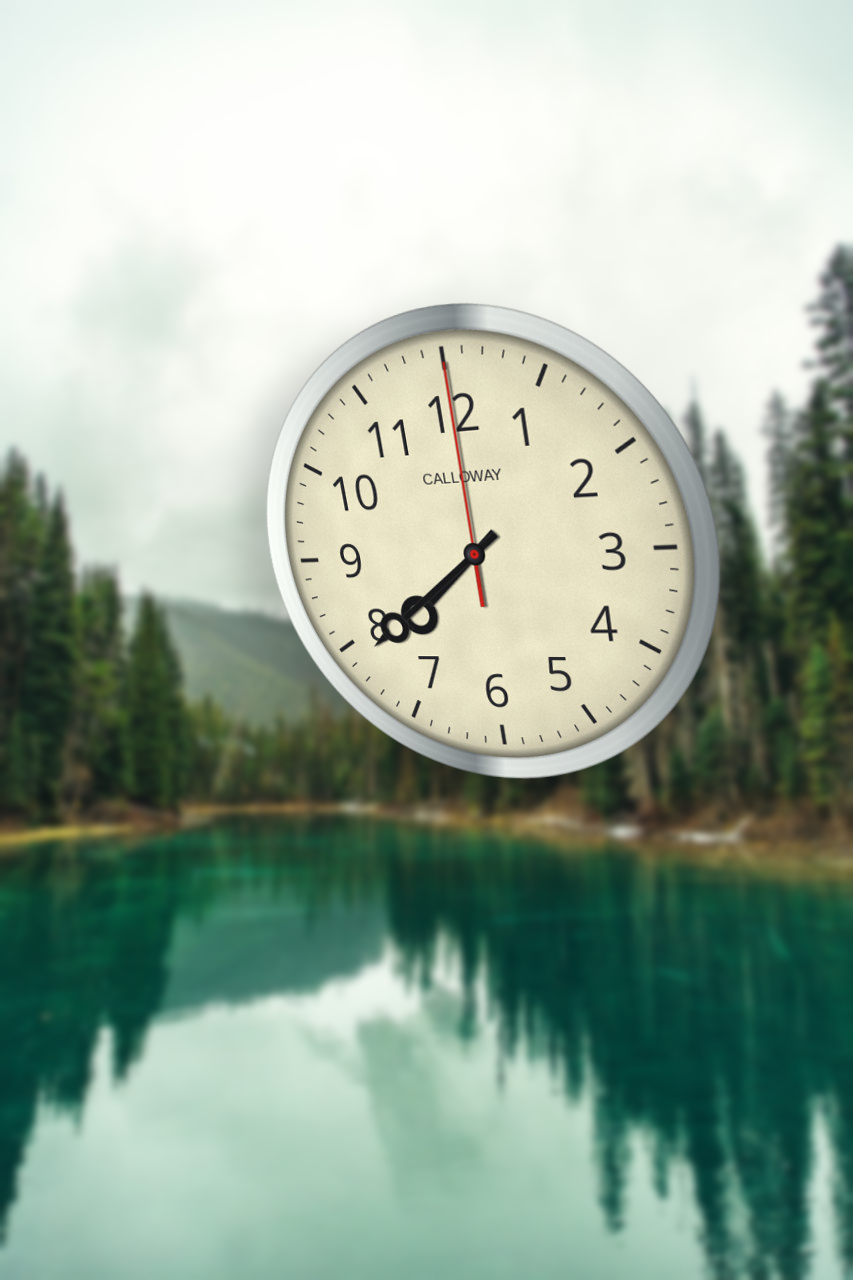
7:39:00
